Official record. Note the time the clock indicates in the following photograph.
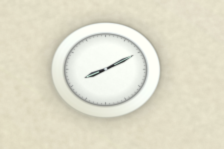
8:10
